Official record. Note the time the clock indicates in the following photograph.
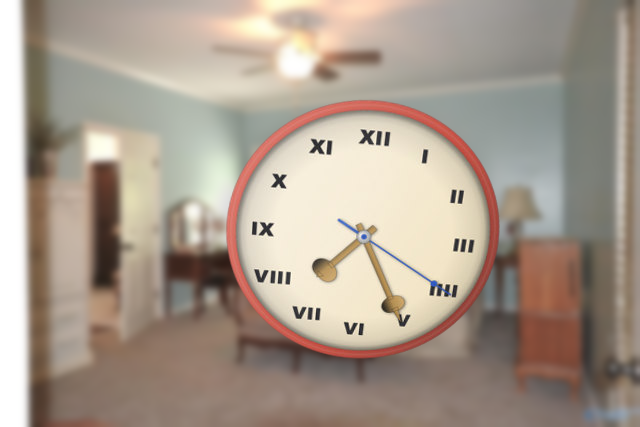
7:25:20
